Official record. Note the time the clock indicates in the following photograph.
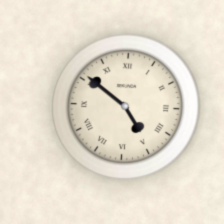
4:51
